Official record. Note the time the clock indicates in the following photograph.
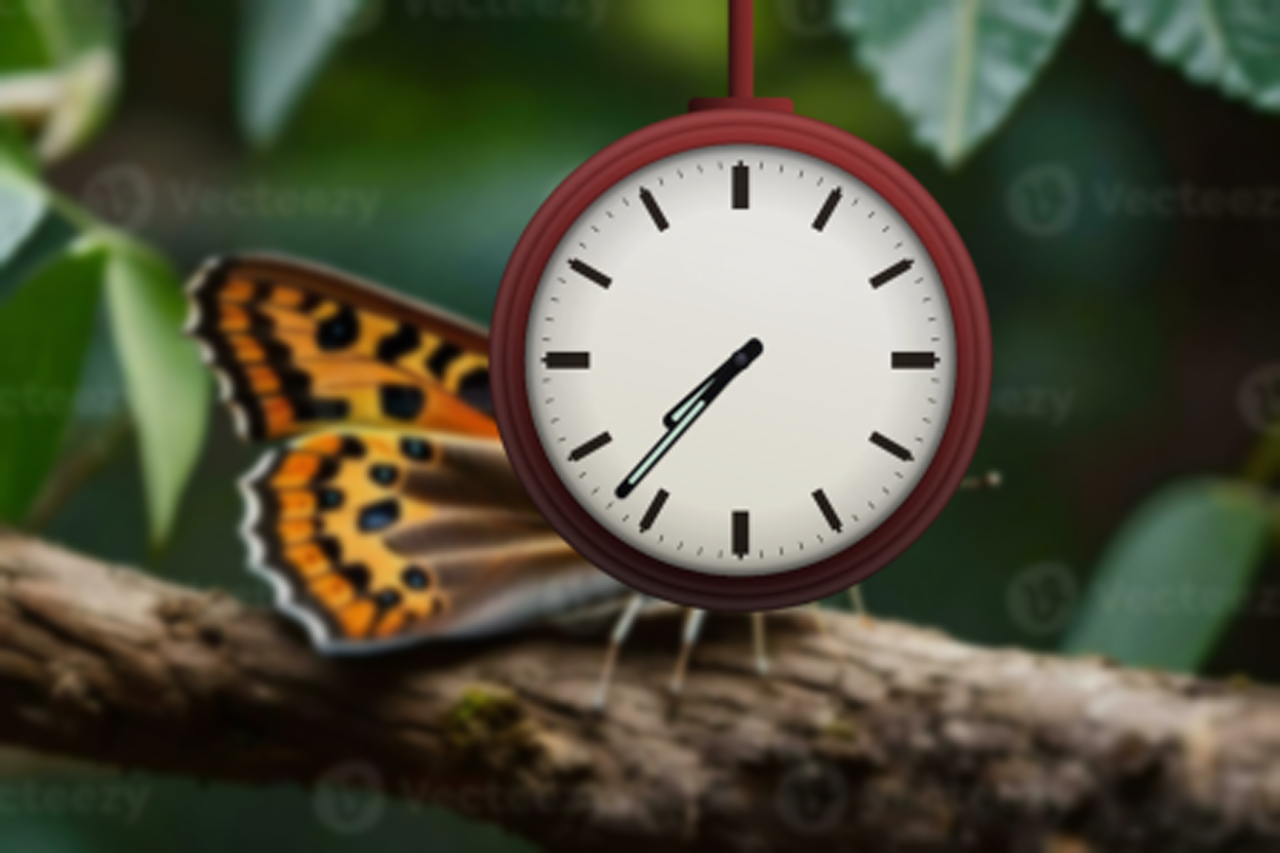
7:37
